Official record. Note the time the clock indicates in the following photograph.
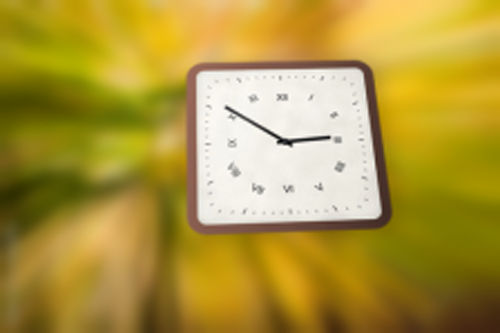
2:51
